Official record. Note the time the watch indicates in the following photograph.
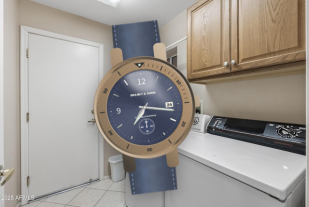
7:17
